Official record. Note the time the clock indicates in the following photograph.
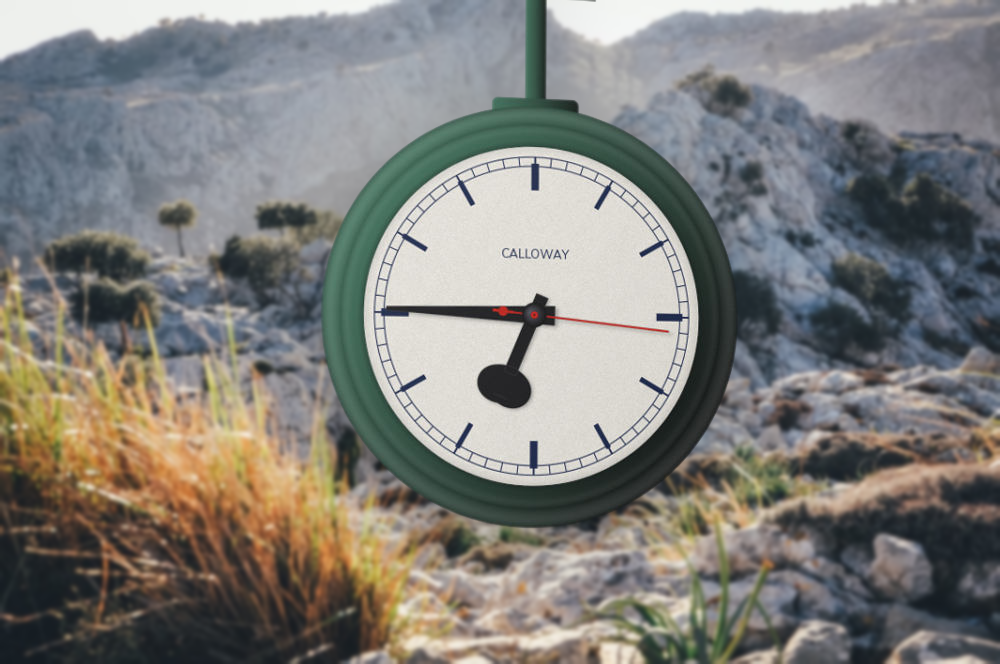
6:45:16
